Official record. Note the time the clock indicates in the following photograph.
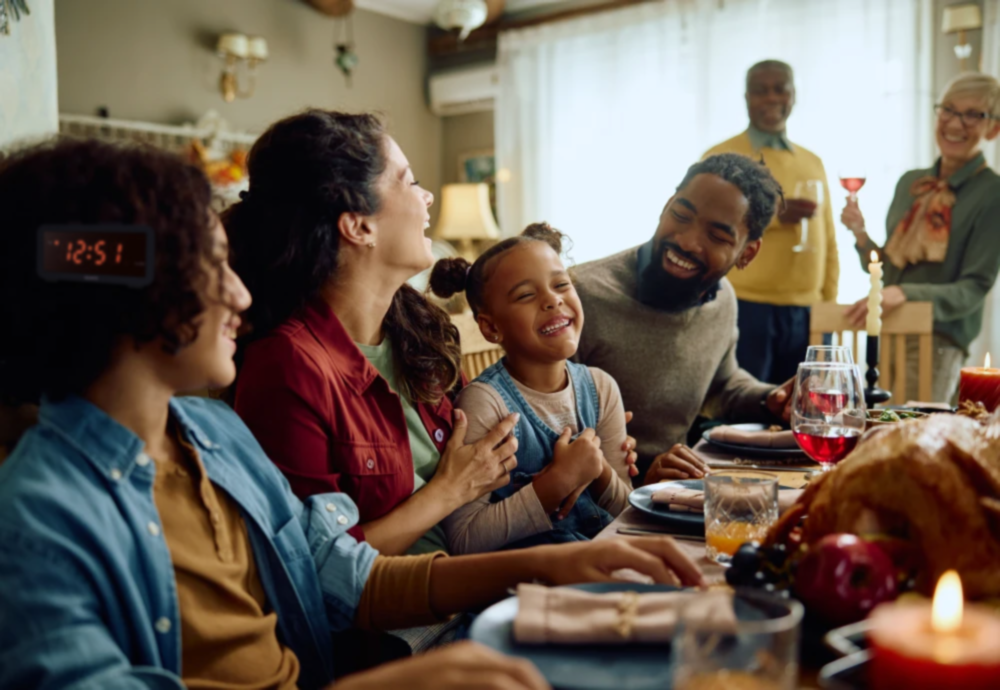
12:51
